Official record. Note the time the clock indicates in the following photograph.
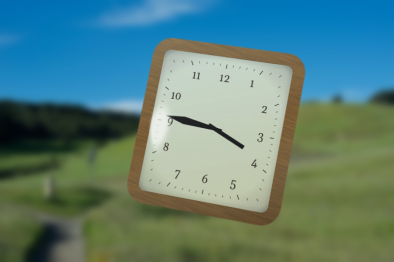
3:46
